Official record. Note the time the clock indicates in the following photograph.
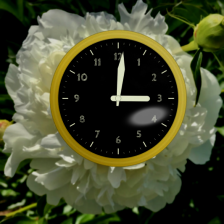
3:01
